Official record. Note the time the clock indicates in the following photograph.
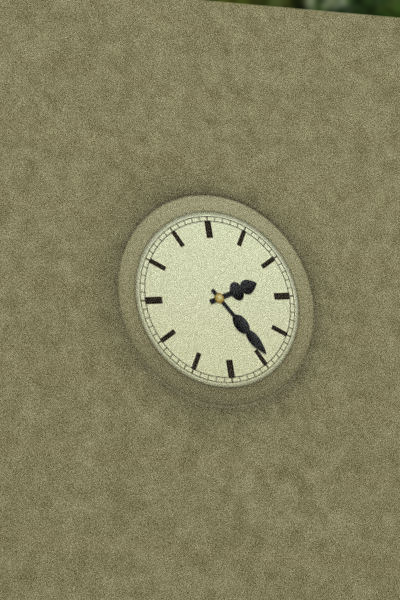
2:24
